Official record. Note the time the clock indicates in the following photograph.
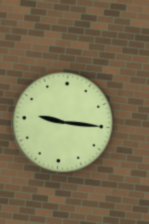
9:15
